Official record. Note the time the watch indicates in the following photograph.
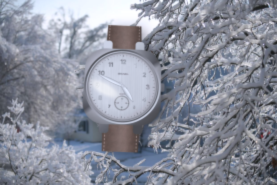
4:49
